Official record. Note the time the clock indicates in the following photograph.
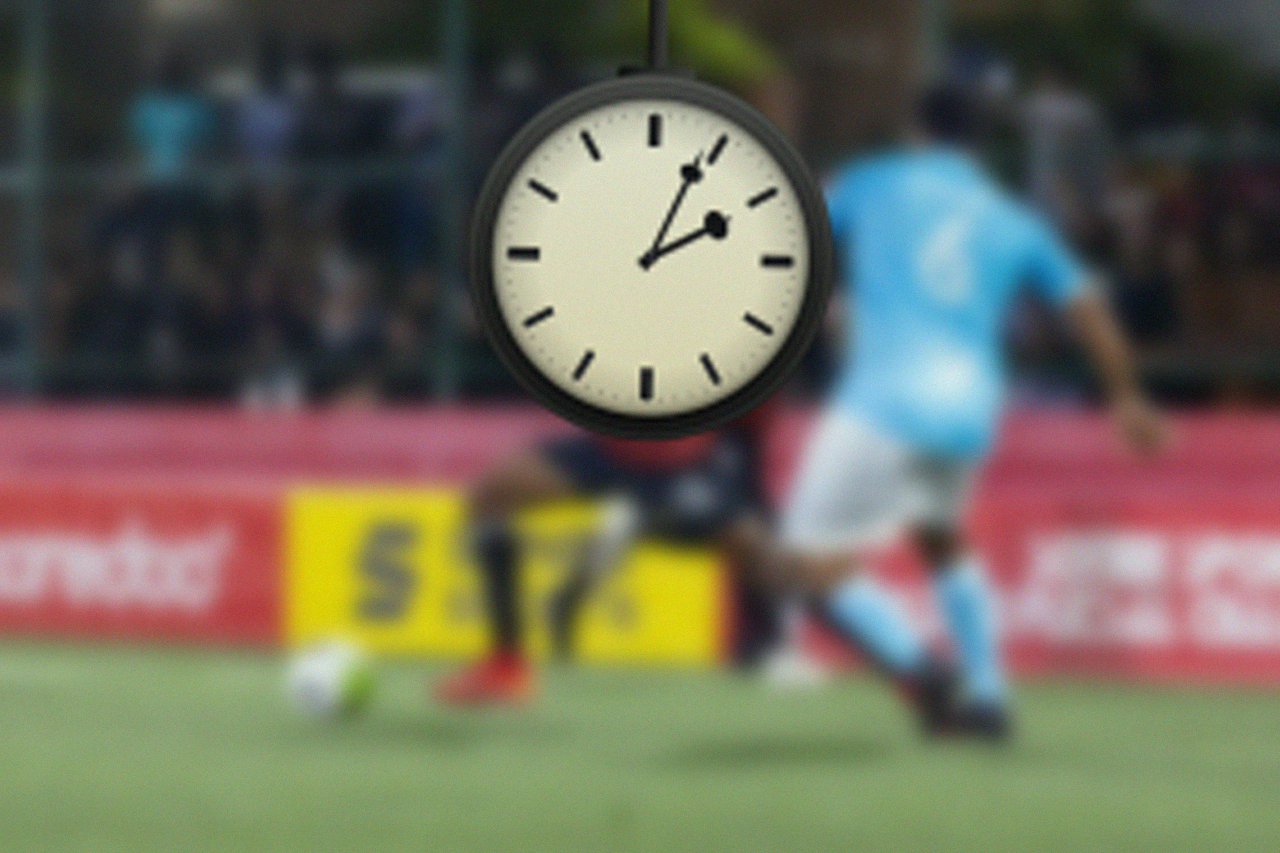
2:04
